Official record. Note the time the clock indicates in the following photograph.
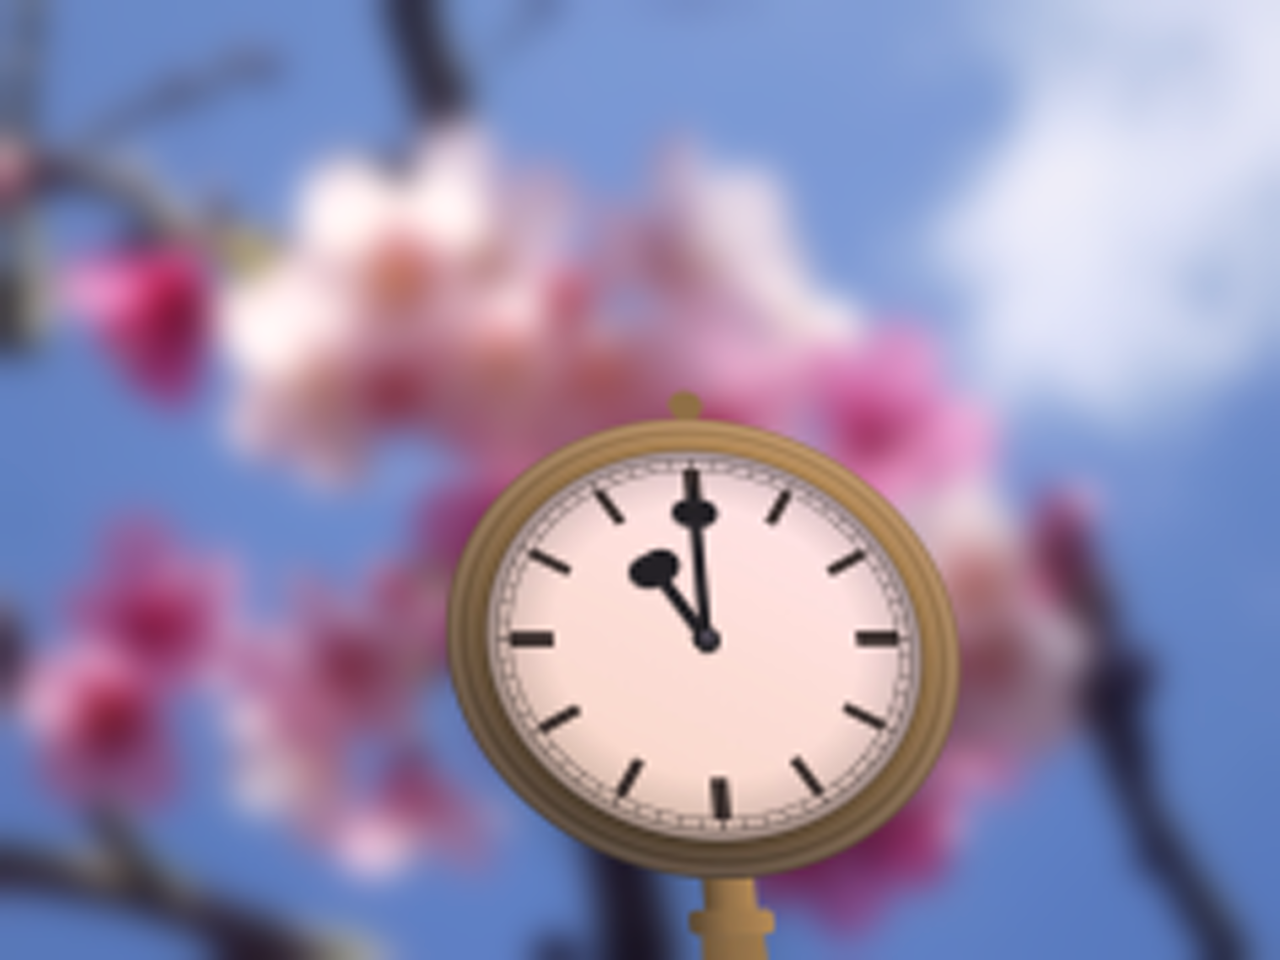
11:00
